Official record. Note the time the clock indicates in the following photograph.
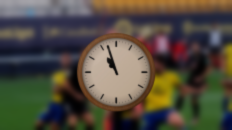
10:57
